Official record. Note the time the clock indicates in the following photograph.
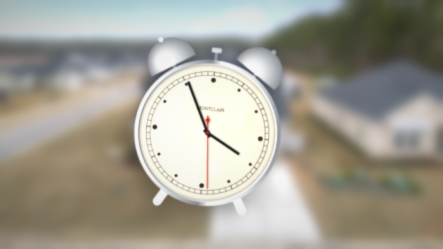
3:55:29
